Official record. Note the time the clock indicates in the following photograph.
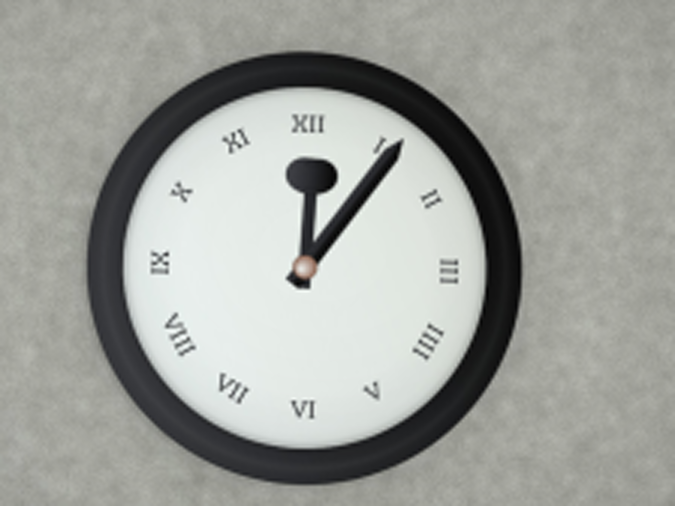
12:06
